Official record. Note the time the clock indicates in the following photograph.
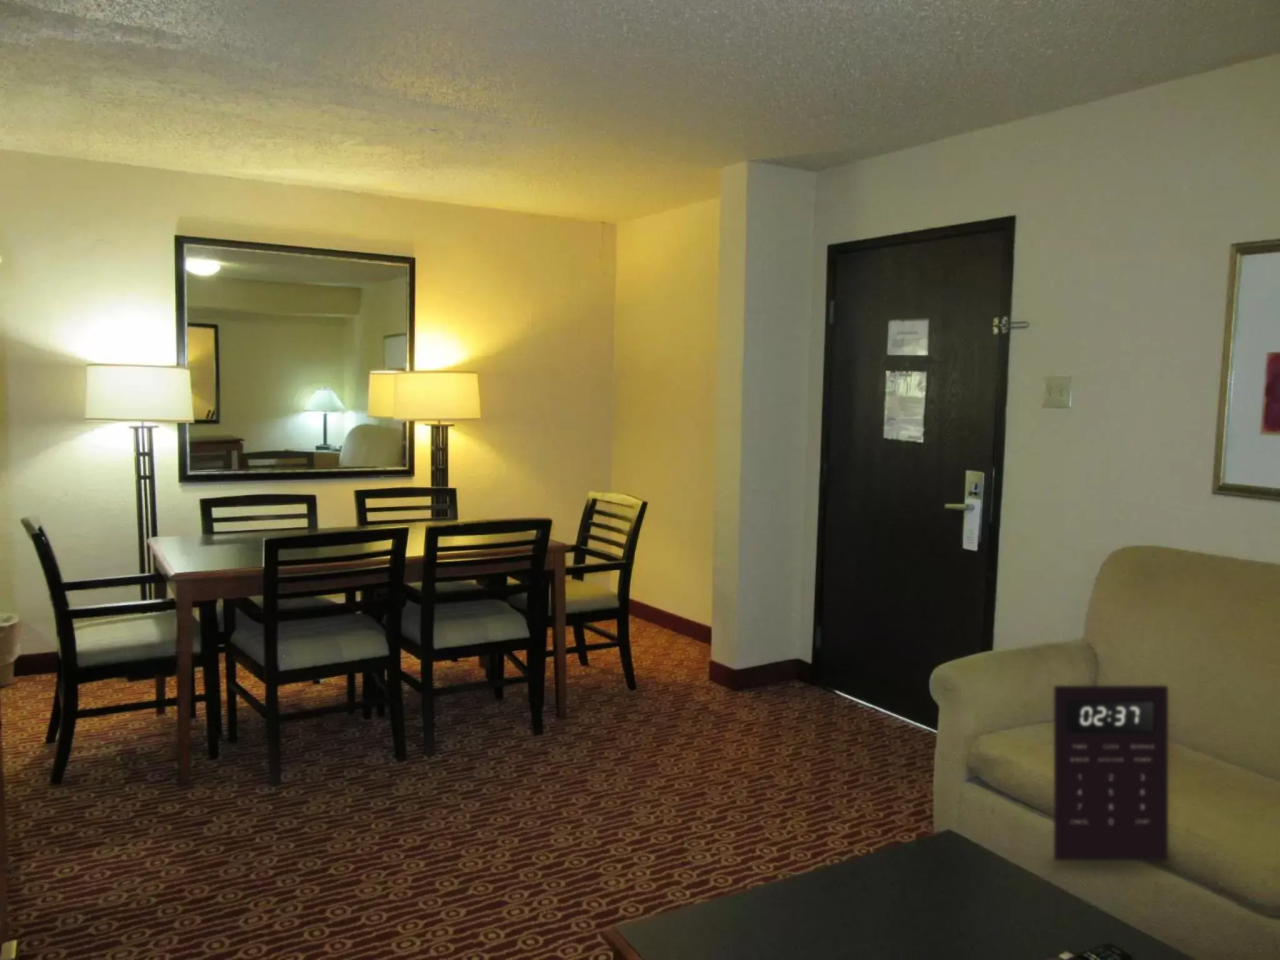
2:37
